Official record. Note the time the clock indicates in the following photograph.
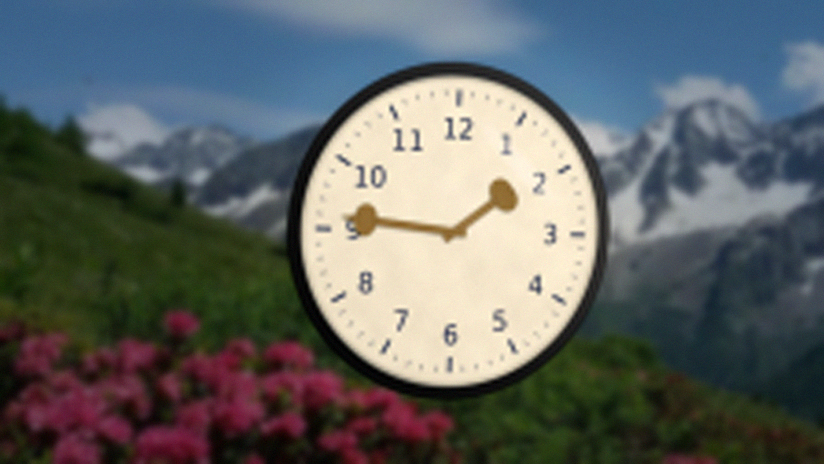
1:46
